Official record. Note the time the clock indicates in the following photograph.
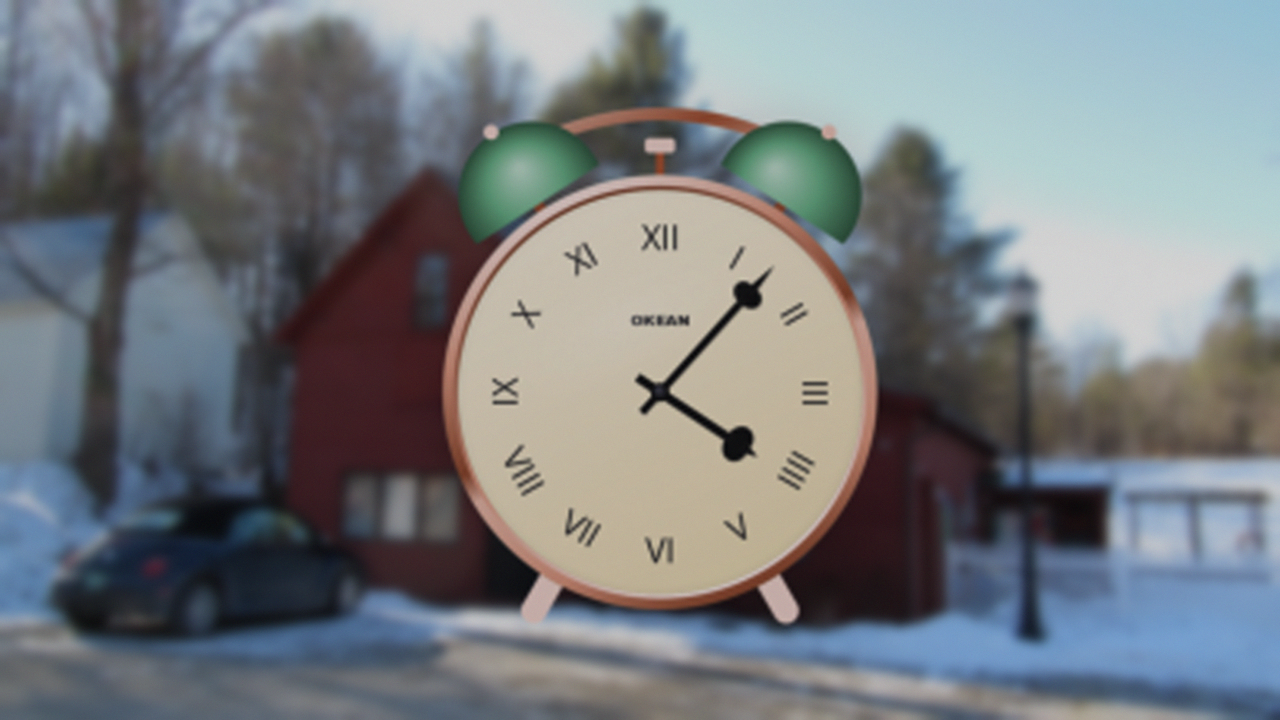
4:07
